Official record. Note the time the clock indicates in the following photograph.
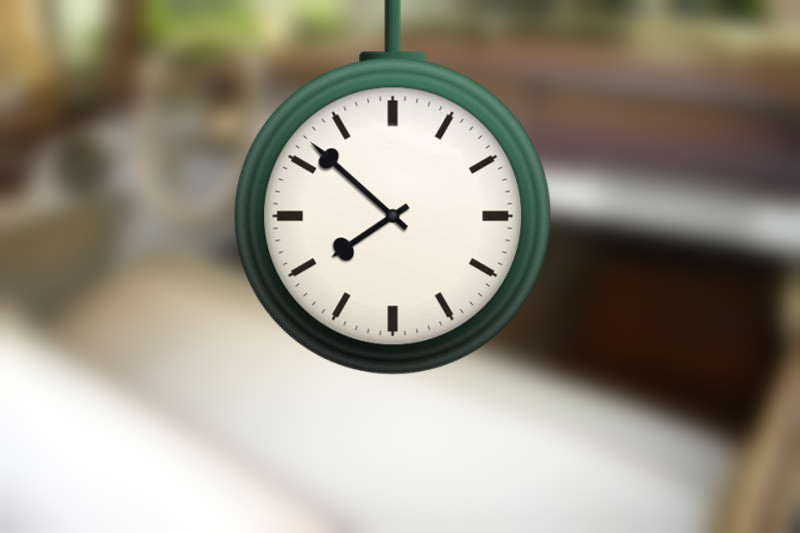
7:52
